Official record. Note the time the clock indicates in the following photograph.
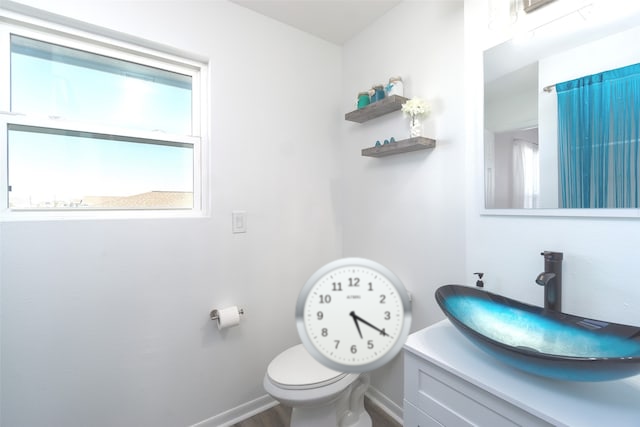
5:20
